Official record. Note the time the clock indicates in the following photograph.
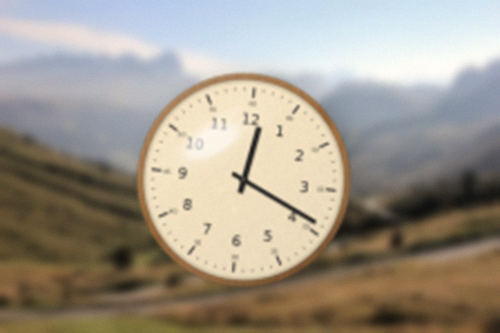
12:19
